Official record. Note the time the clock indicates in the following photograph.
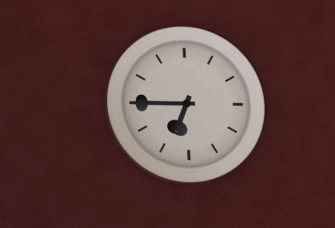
6:45
